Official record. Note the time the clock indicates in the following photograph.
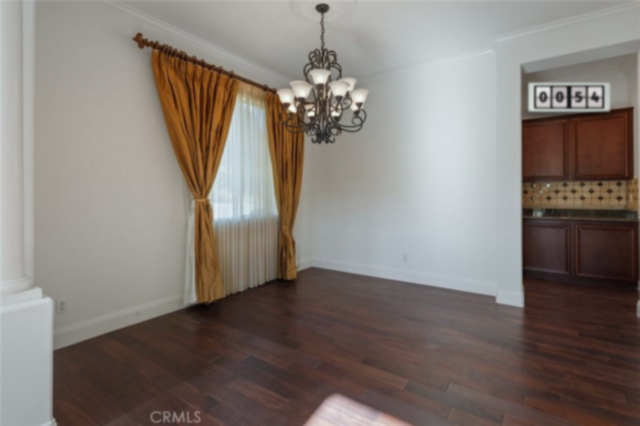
0:54
